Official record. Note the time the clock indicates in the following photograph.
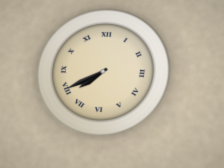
7:40
